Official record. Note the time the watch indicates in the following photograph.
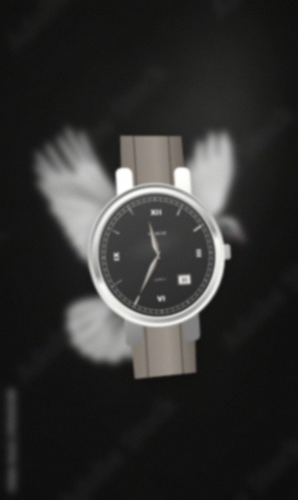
11:35
